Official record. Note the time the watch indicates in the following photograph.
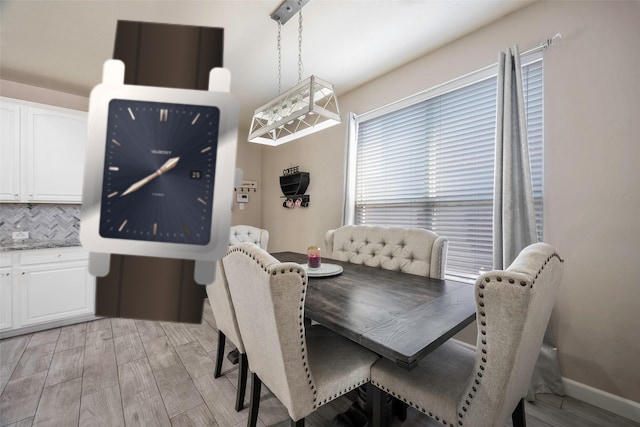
1:39
